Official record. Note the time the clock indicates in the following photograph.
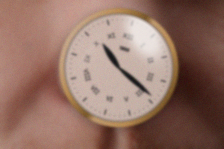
10:19
